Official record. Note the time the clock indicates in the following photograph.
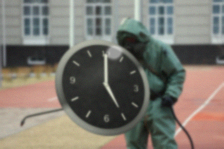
5:00
